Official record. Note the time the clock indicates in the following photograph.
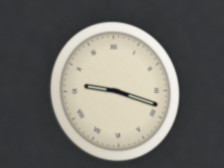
9:18
